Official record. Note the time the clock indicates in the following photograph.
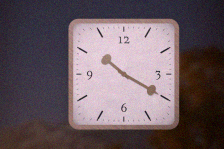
10:20
